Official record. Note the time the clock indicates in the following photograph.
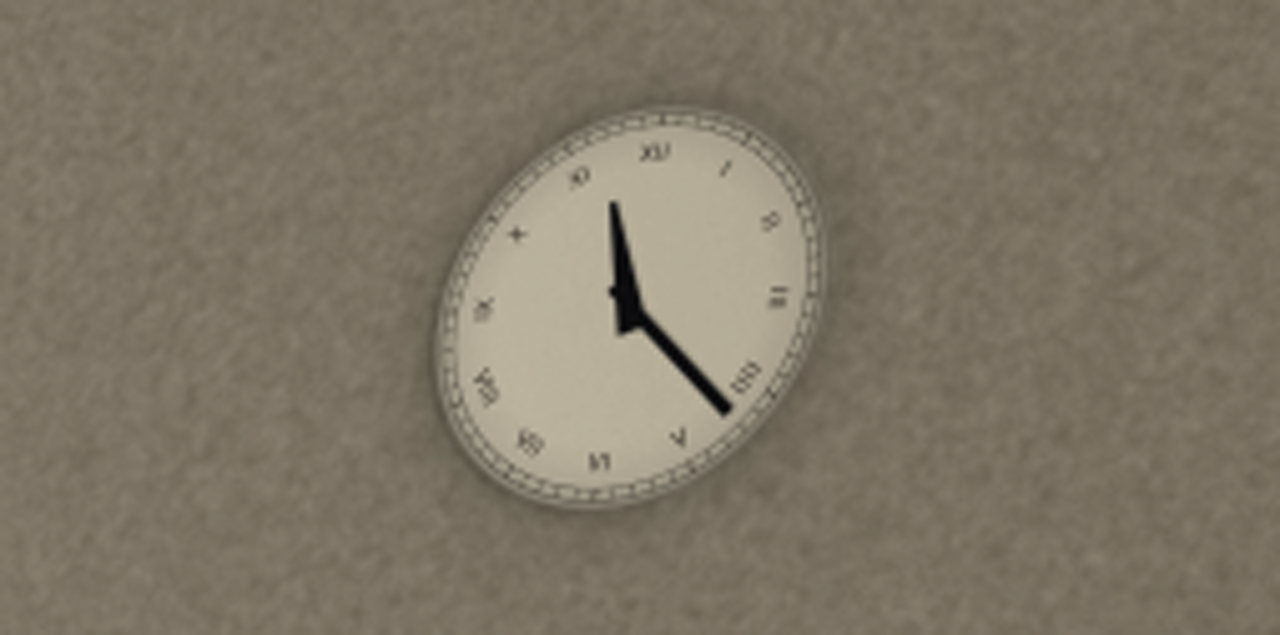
11:22
